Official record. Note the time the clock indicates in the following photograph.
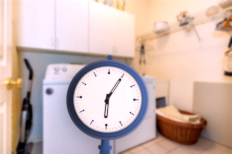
6:05
